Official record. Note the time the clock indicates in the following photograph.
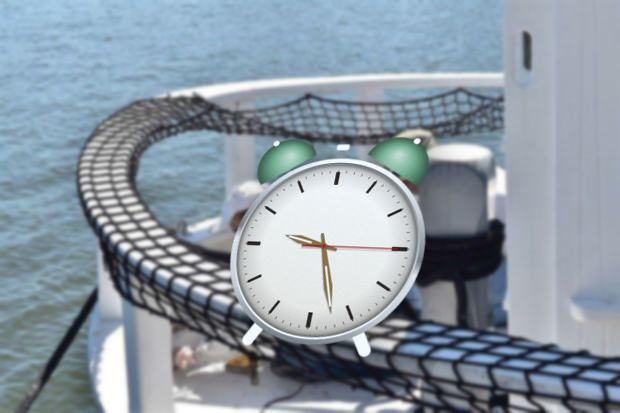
9:27:15
